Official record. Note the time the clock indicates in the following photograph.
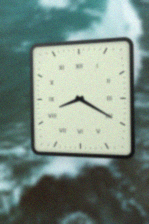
8:20
